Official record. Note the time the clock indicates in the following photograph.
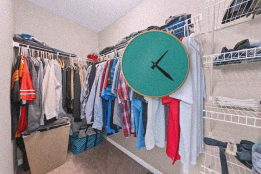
1:22
